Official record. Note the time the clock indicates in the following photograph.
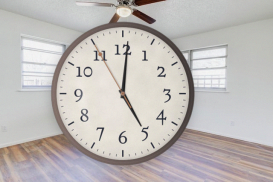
5:00:55
